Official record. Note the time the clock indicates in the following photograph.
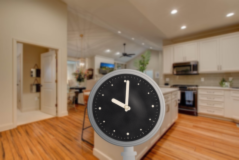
10:01
